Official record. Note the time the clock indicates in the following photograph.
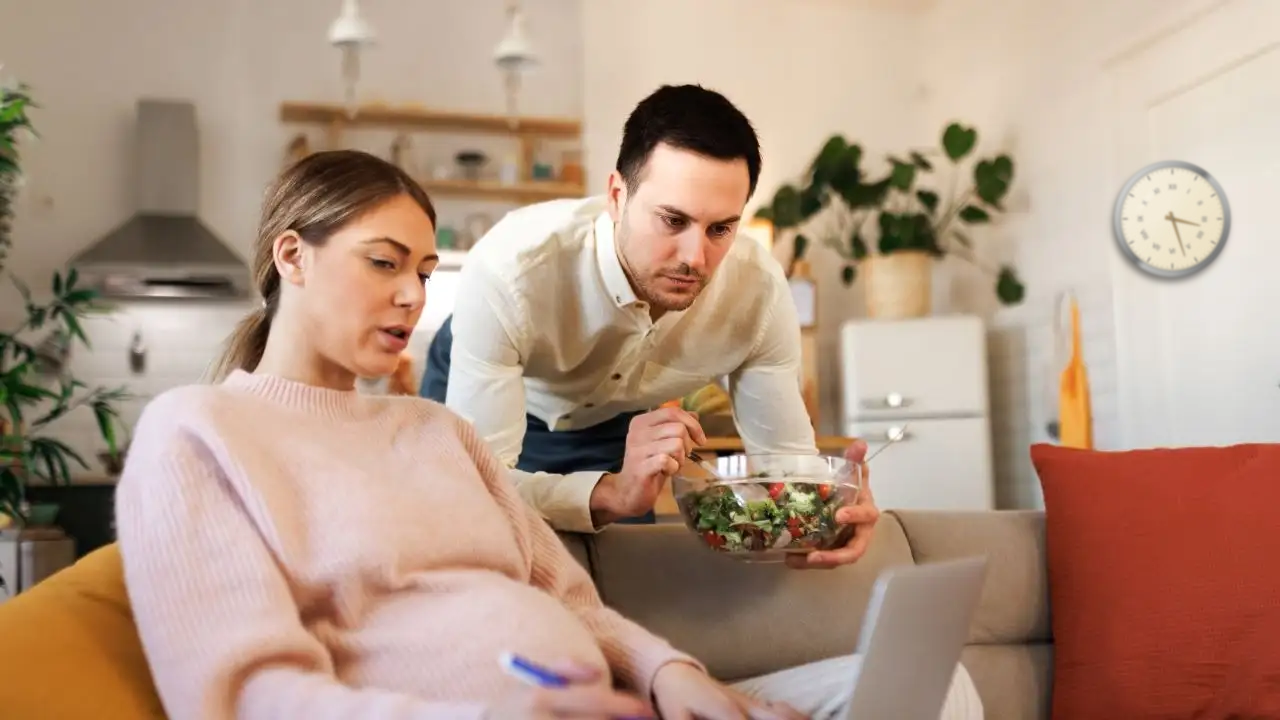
3:27
